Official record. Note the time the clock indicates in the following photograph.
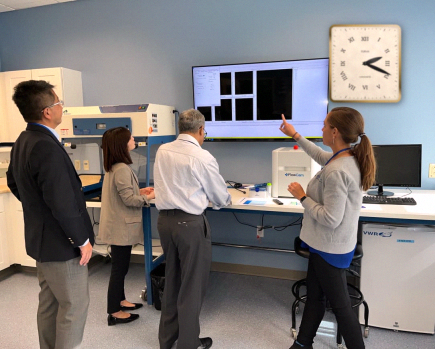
2:19
